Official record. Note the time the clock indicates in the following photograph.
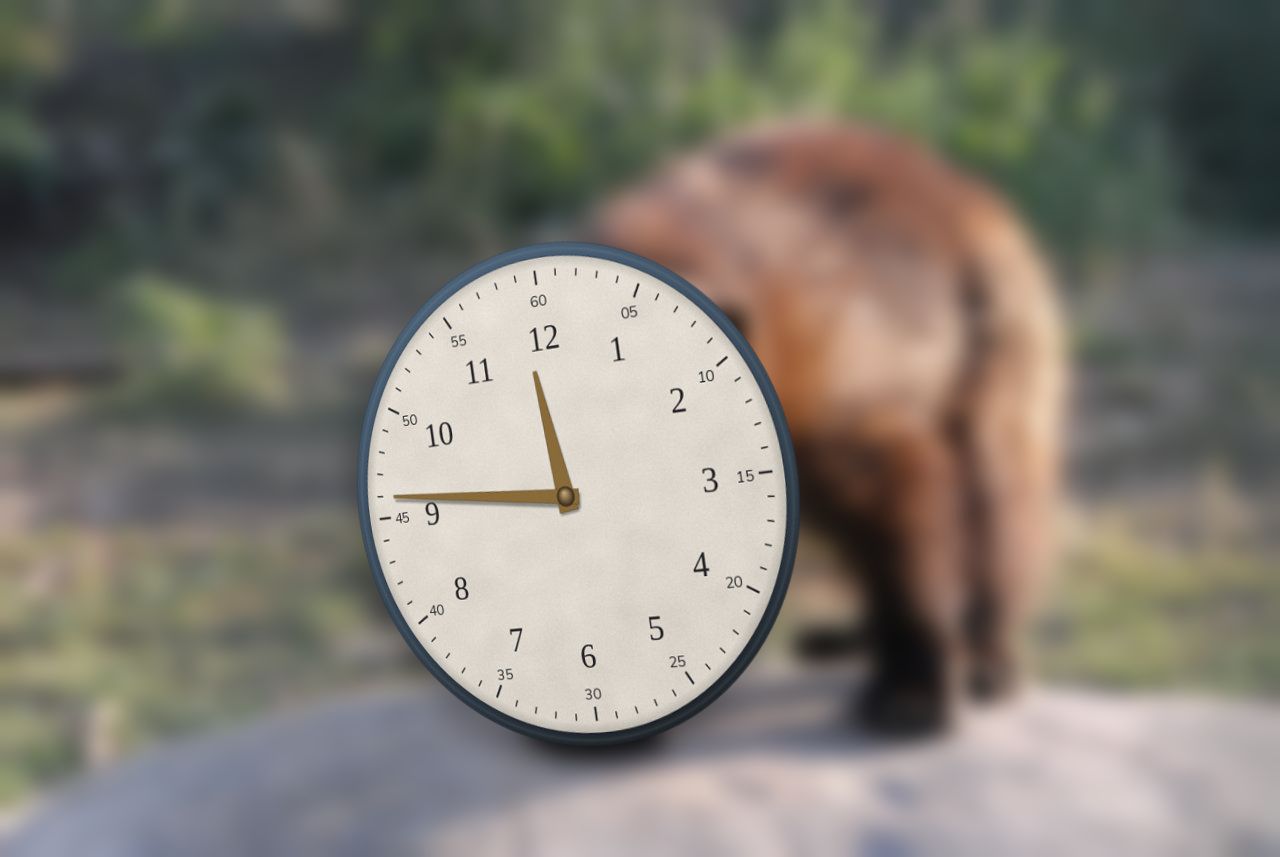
11:46
